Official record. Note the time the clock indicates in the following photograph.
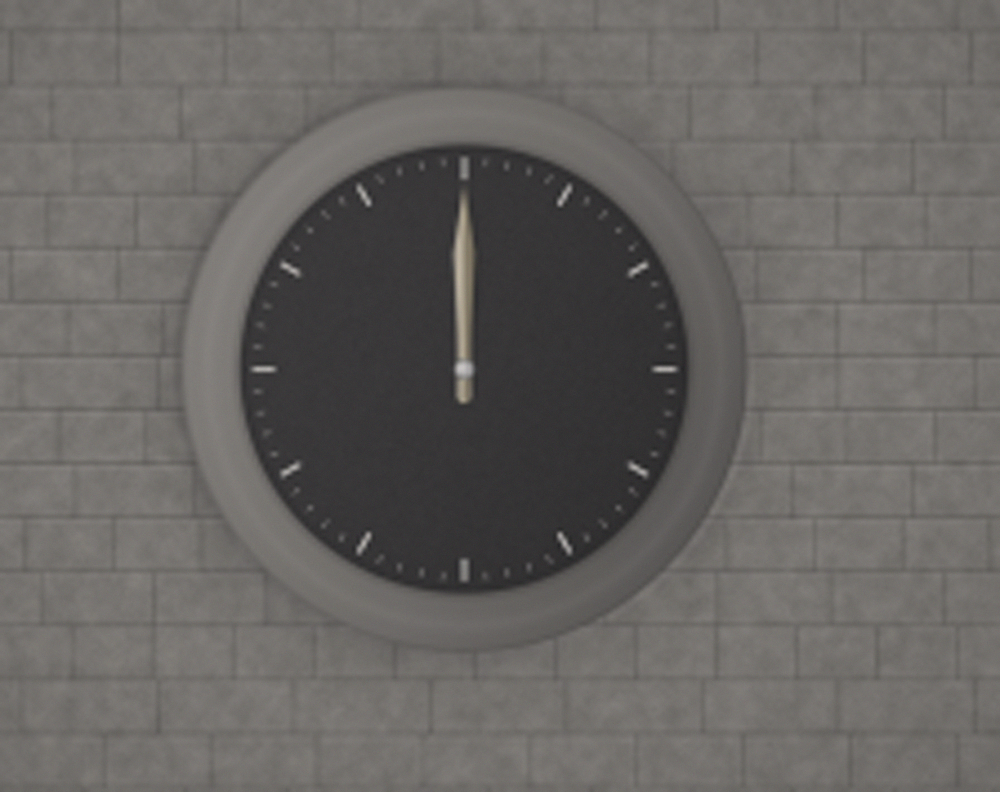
12:00
